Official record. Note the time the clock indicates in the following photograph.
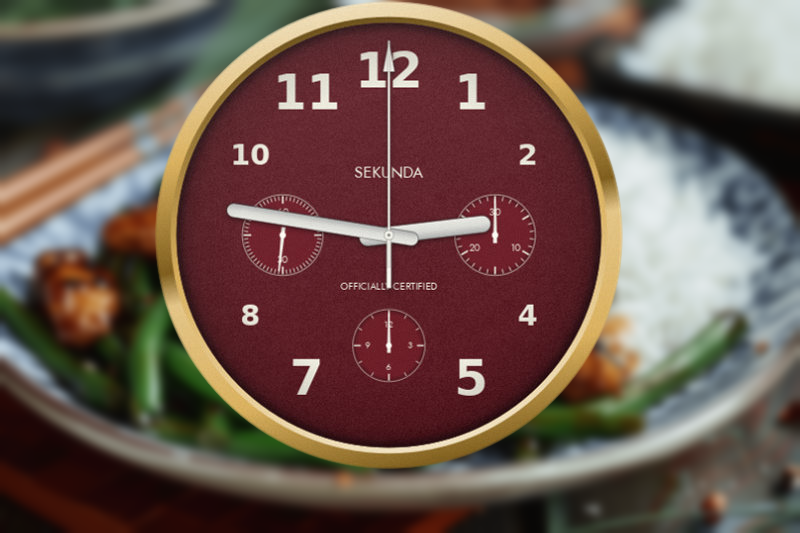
2:46:31
